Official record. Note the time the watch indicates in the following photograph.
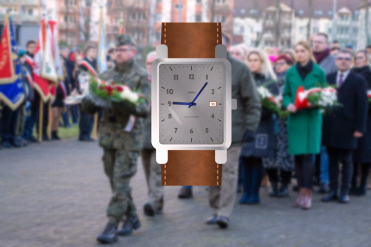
9:06
